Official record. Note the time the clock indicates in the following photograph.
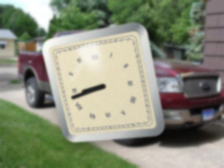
8:43
